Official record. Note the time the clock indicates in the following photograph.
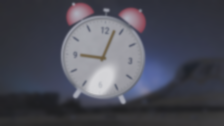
9:03
